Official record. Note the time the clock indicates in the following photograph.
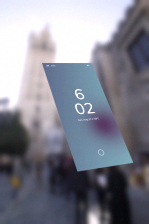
6:02
